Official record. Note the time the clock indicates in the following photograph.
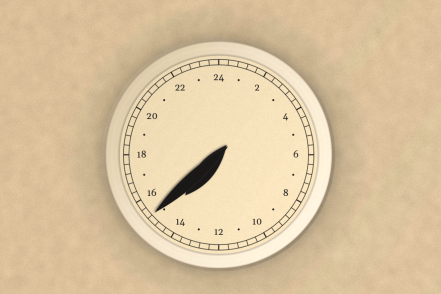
14:38
